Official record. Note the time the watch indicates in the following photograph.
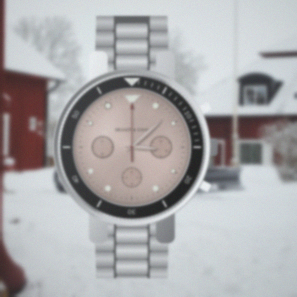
3:08
